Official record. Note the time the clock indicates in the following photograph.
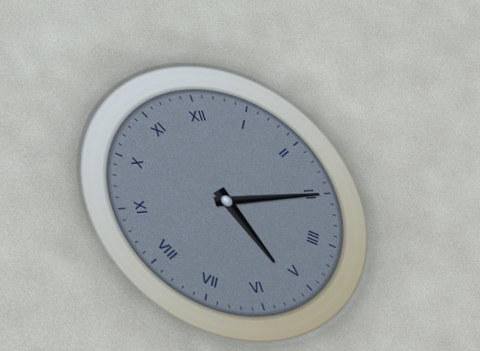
5:15
